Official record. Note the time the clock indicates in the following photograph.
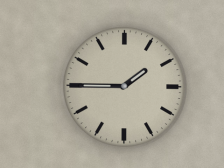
1:45
